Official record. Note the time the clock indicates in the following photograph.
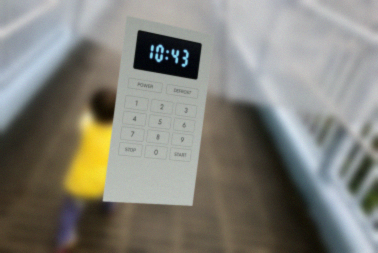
10:43
